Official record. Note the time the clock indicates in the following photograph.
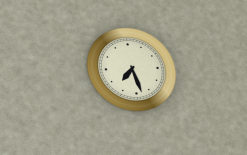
7:28
